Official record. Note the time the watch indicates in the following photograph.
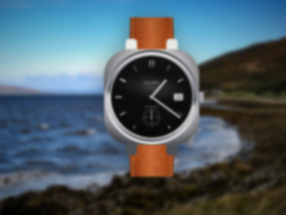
1:21
